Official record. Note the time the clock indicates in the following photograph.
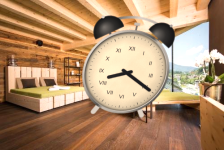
8:20
